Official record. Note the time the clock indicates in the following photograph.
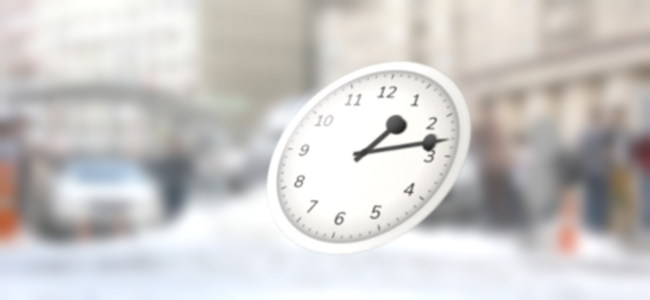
1:13
